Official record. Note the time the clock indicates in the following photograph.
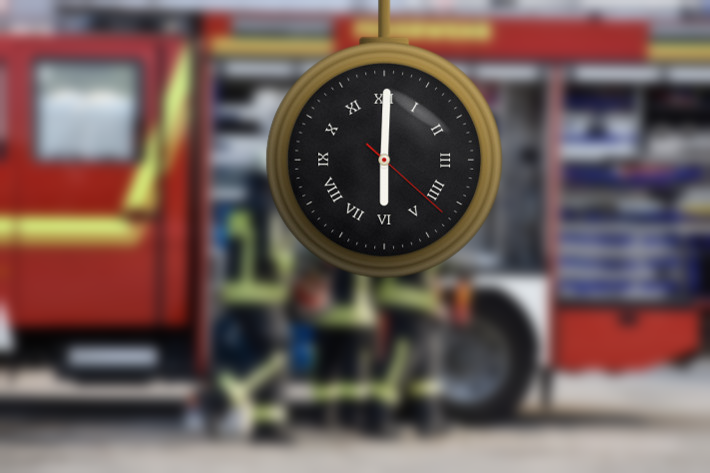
6:00:22
